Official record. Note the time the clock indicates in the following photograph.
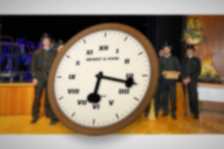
6:17
